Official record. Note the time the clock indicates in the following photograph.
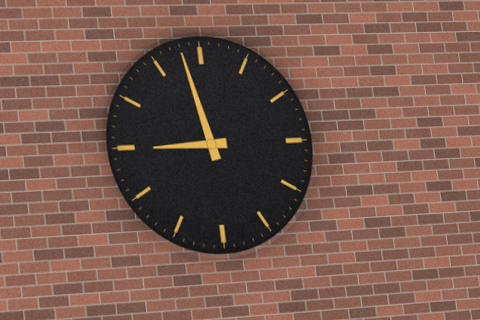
8:58
